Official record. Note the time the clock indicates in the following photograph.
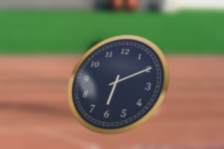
6:10
